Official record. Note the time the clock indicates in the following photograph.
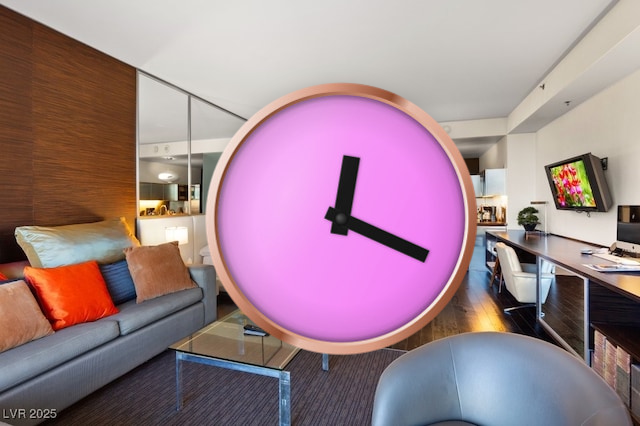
12:19
